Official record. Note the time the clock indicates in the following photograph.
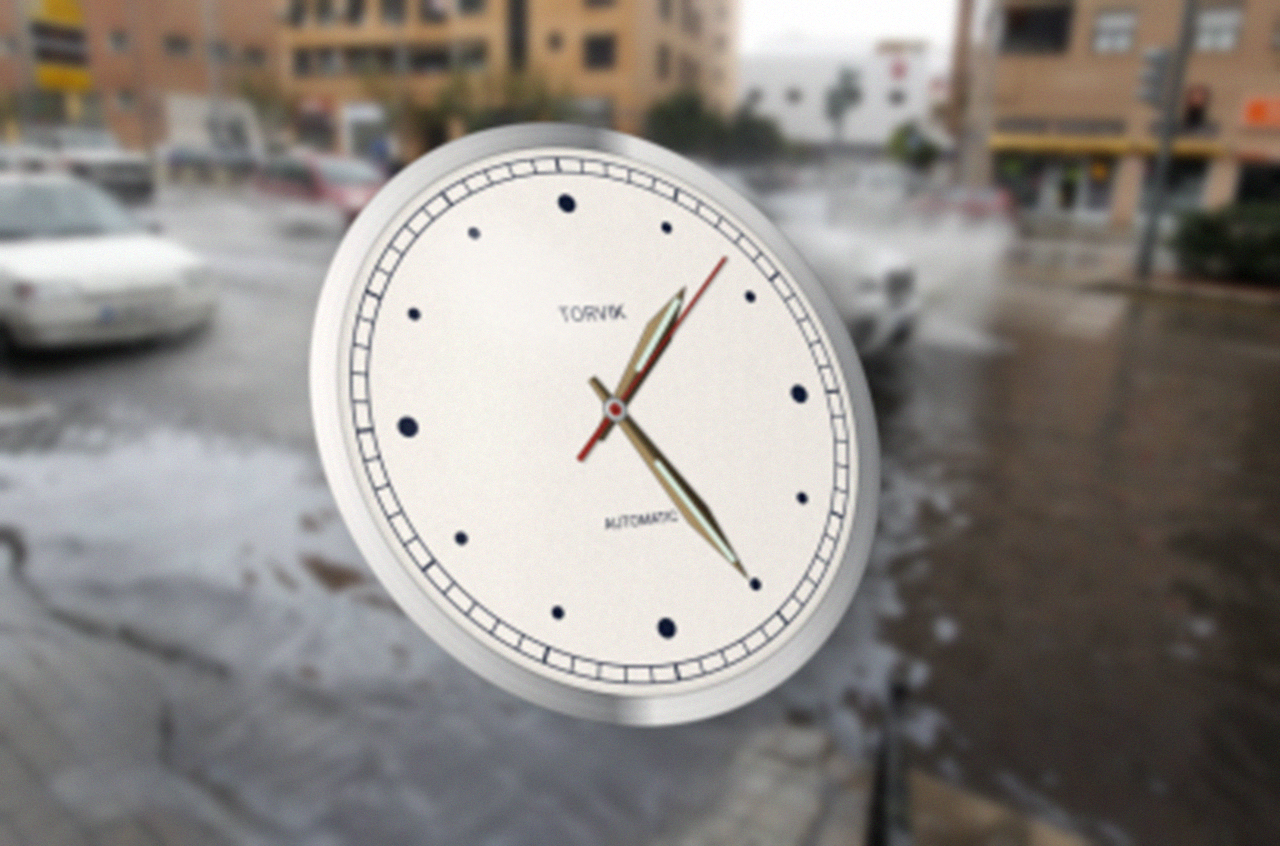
1:25:08
